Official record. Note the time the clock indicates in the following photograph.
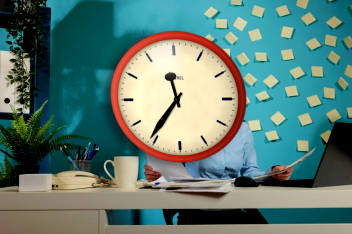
11:36
